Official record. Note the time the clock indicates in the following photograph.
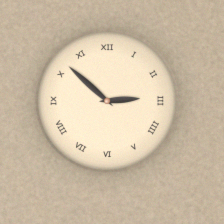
2:52
